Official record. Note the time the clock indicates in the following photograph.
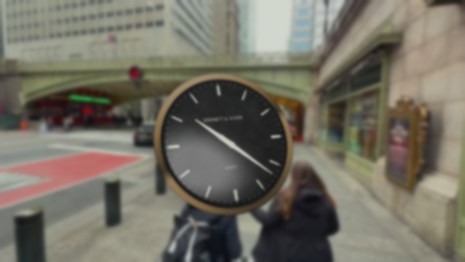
10:22
